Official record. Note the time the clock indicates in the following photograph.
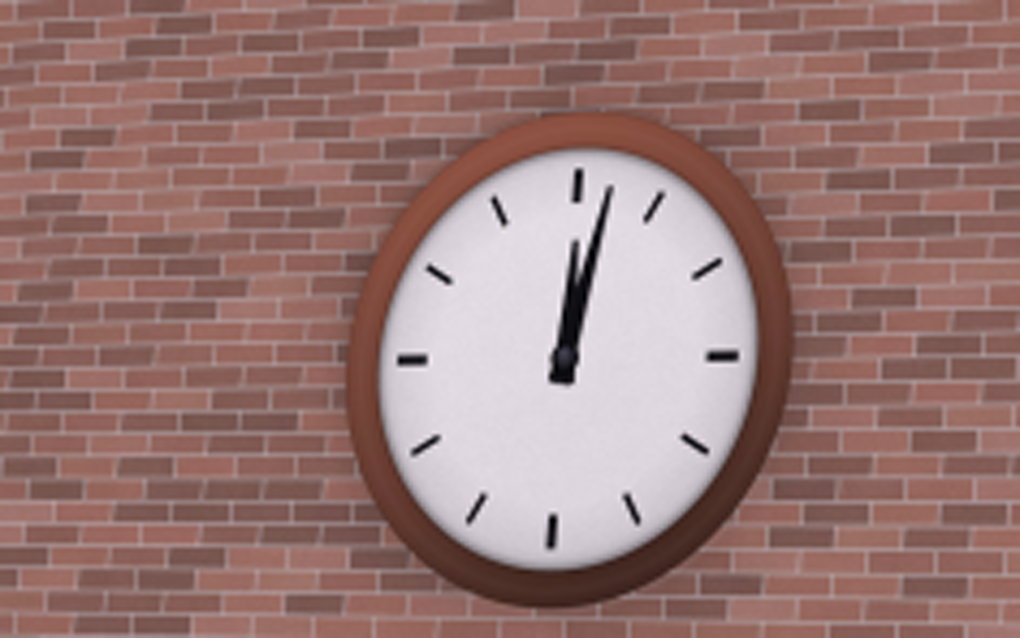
12:02
